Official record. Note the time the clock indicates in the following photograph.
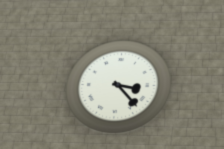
3:23
